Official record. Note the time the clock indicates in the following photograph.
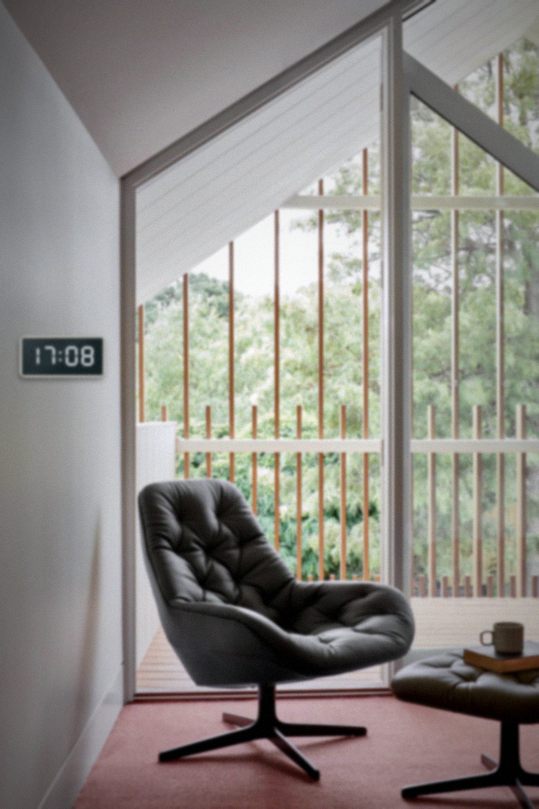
17:08
